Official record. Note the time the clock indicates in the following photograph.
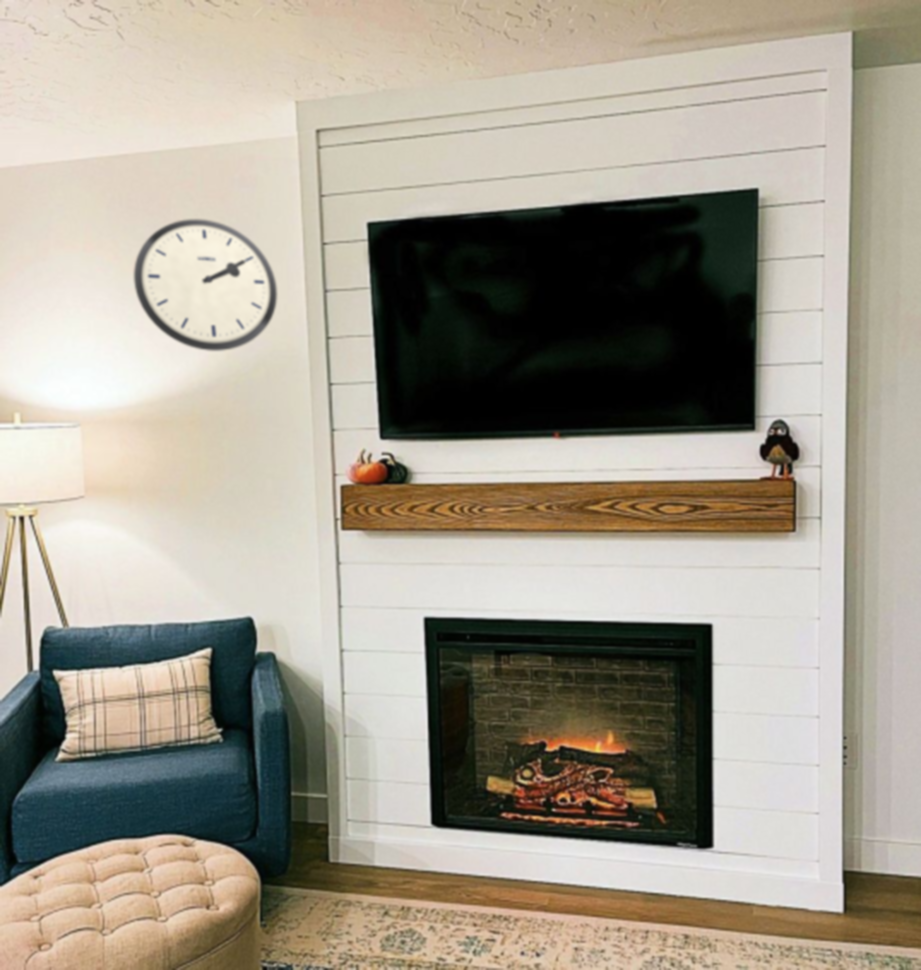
2:10
